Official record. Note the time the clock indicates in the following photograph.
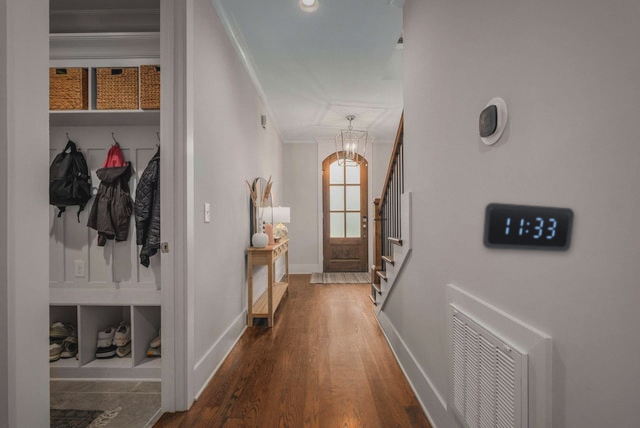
11:33
